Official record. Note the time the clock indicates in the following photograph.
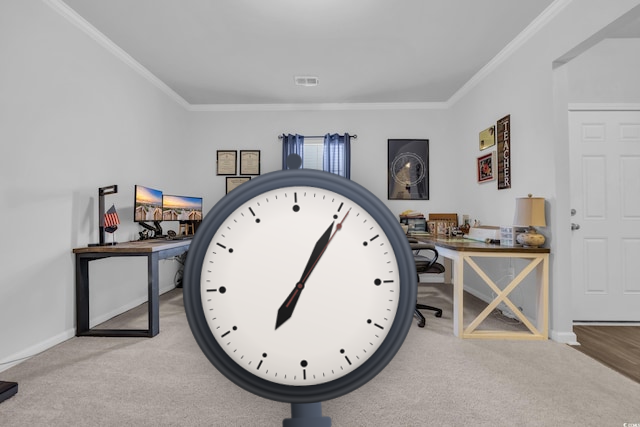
7:05:06
